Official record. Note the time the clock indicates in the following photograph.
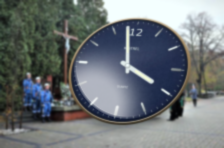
3:58
